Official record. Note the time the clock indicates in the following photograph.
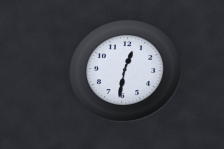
12:31
